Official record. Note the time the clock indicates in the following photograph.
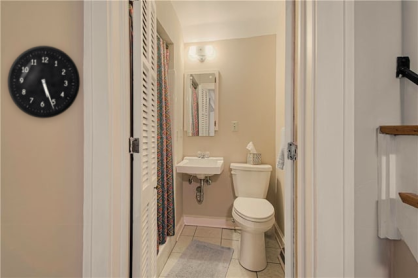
5:26
